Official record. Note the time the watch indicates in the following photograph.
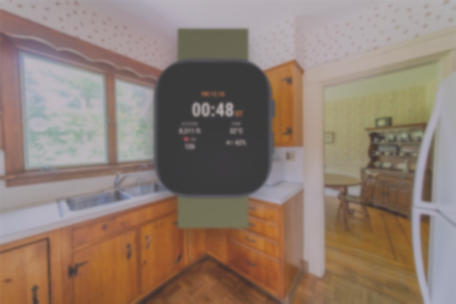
0:48
